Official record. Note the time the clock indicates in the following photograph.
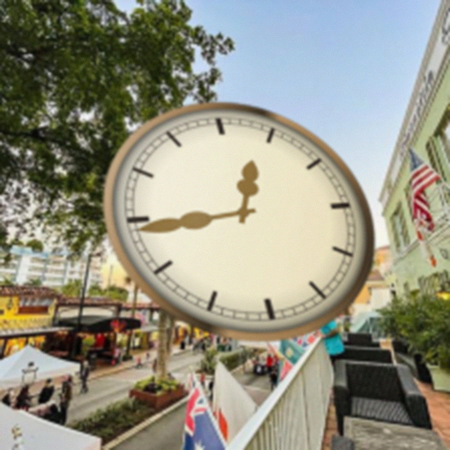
12:44
